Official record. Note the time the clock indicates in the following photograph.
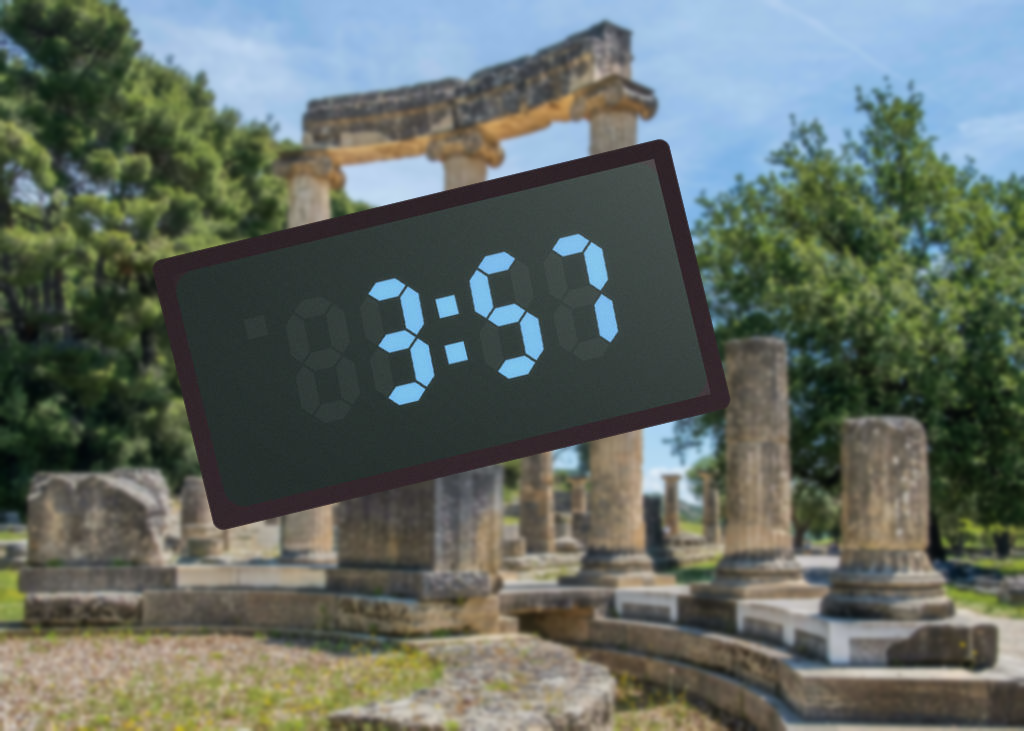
3:57
